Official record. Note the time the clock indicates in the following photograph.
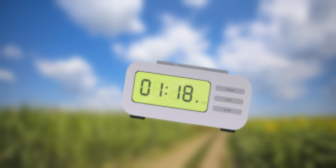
1:18
